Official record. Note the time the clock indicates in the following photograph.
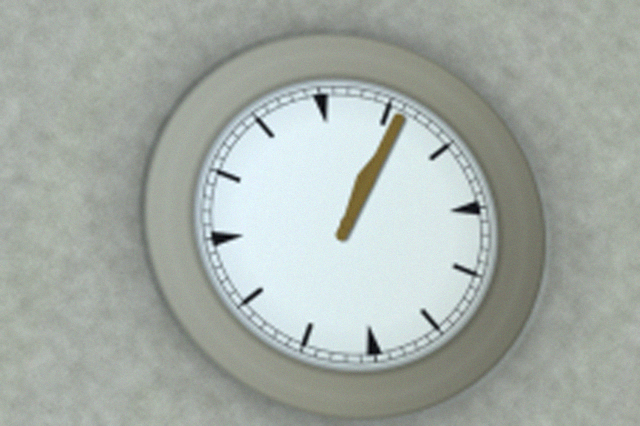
1:06
